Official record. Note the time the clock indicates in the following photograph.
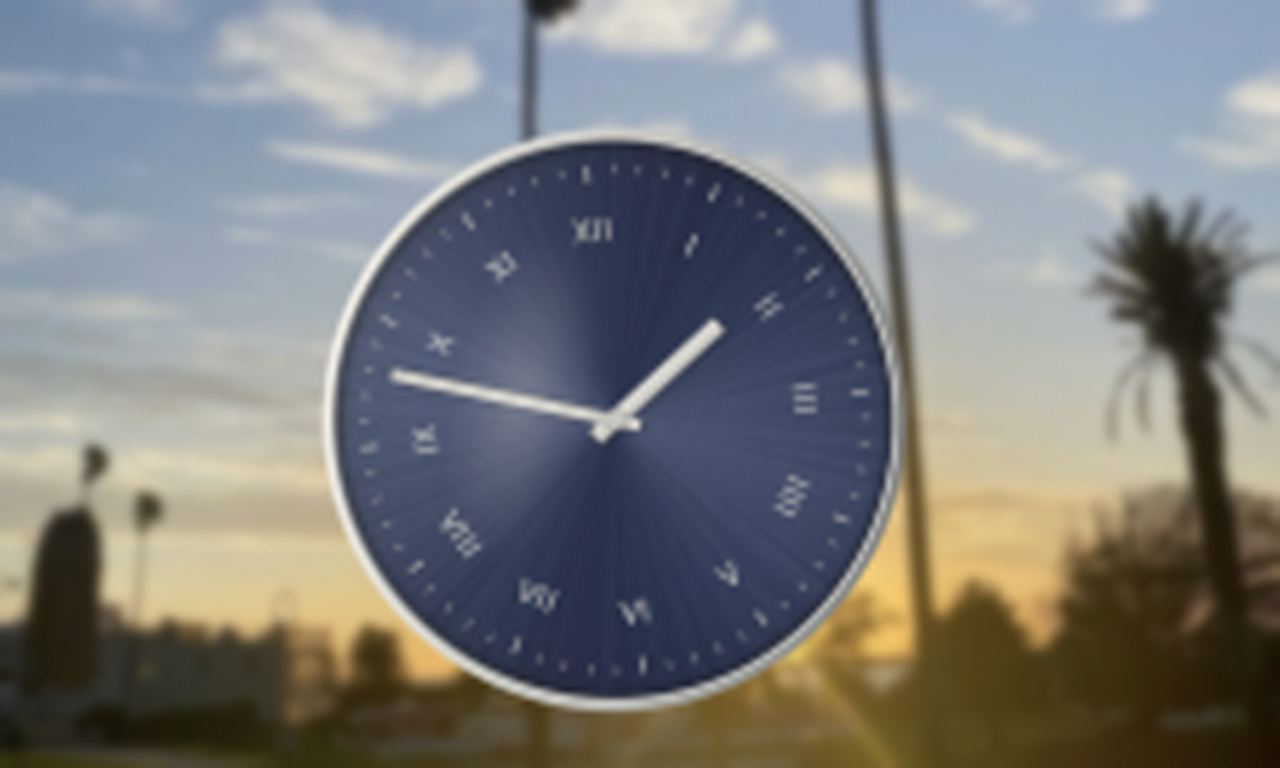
1:48
